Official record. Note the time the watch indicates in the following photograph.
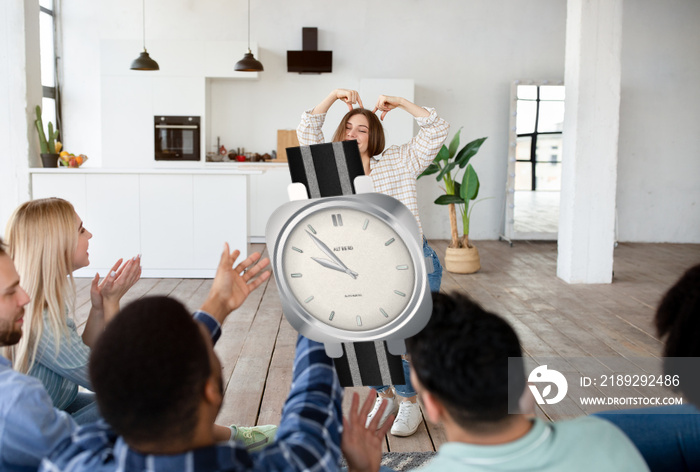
9:54
